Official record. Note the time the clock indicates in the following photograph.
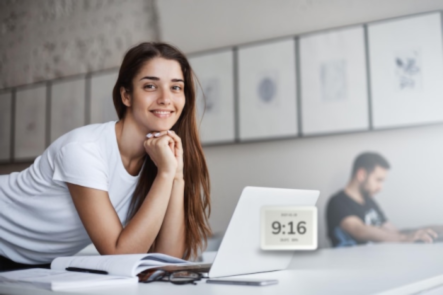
9:16
